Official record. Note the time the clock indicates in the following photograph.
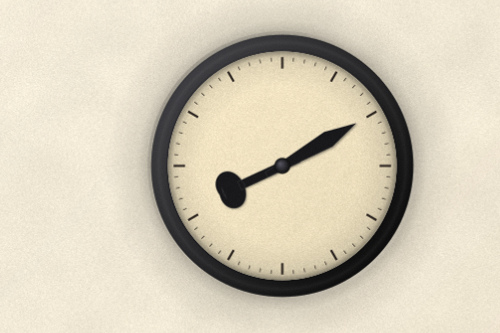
8:10
